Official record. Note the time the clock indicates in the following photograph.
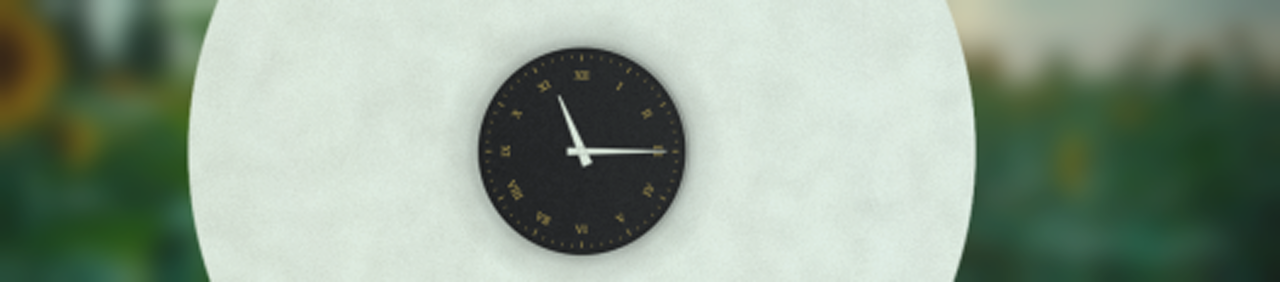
11:15
